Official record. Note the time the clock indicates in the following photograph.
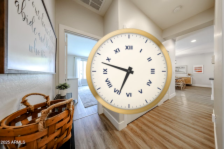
6:48
